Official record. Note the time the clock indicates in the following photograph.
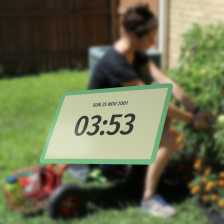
3:53
